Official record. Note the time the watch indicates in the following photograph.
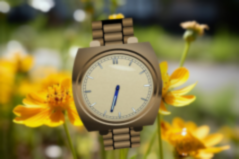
6:33
